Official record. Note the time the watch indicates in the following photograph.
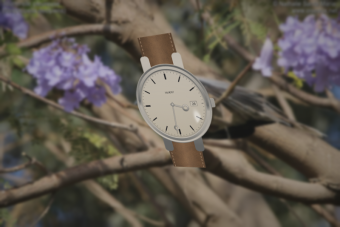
3:31
